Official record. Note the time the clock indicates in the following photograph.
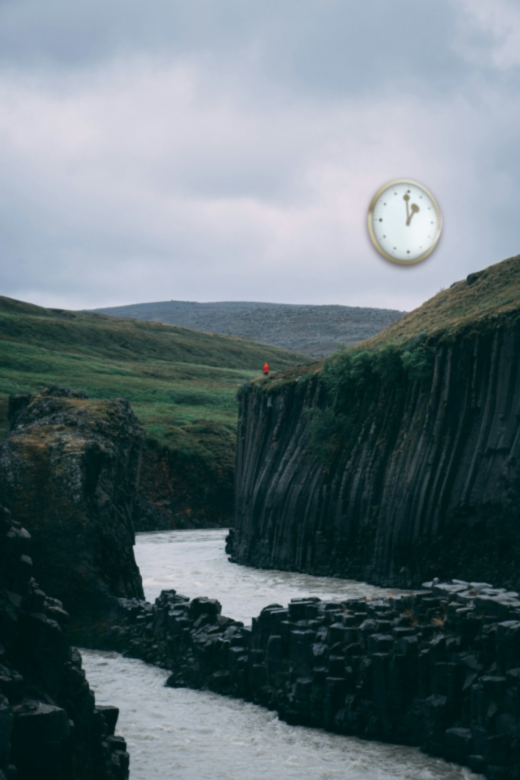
12:59
